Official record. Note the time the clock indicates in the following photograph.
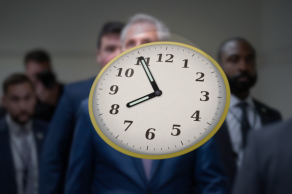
7:55
